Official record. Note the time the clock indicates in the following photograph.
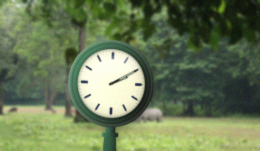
2:10
